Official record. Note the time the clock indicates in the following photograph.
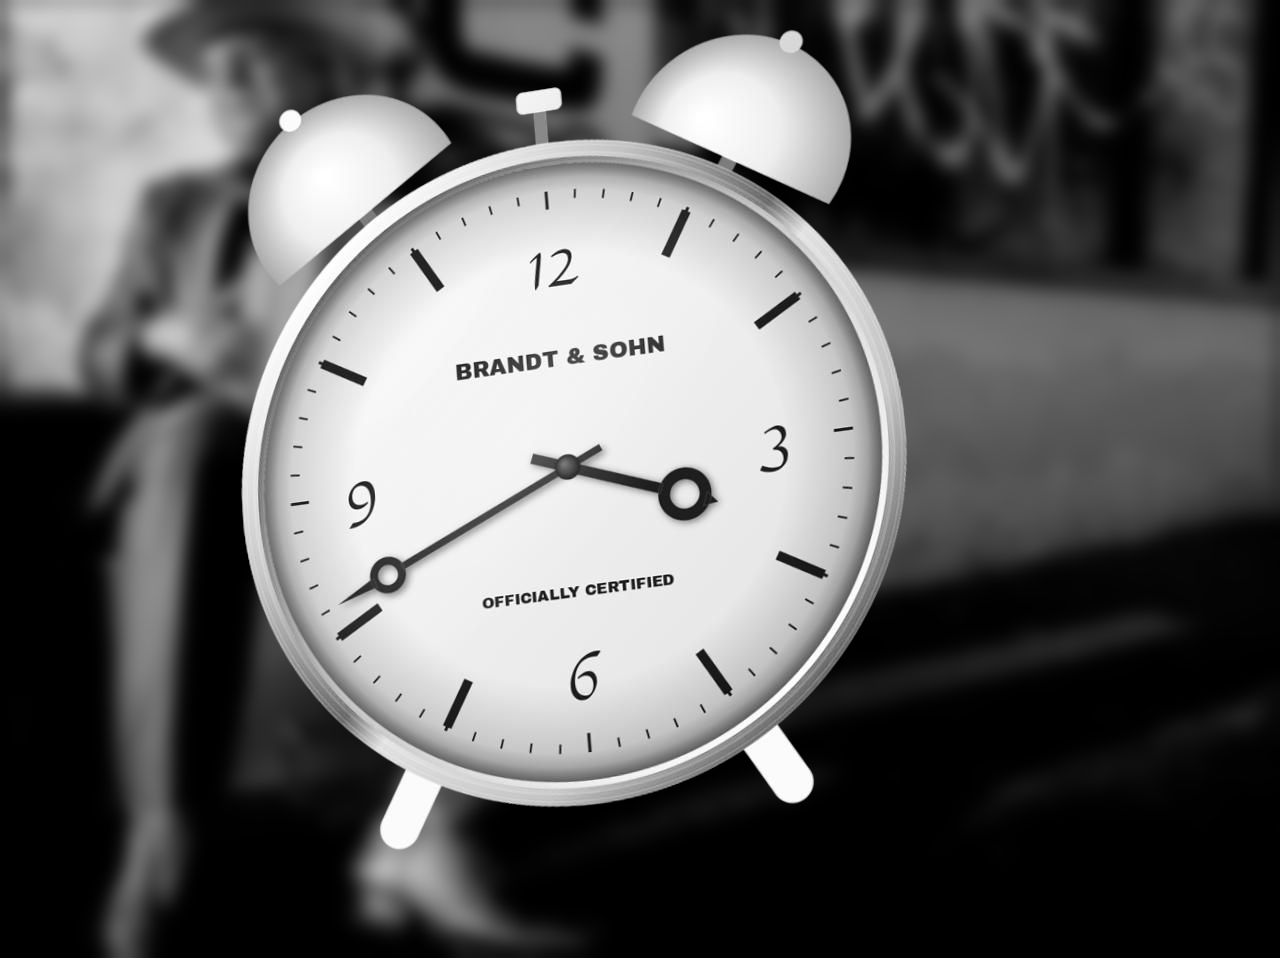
3:41
